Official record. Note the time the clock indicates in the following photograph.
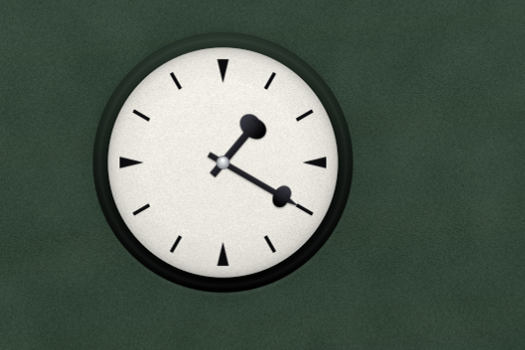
1:20
